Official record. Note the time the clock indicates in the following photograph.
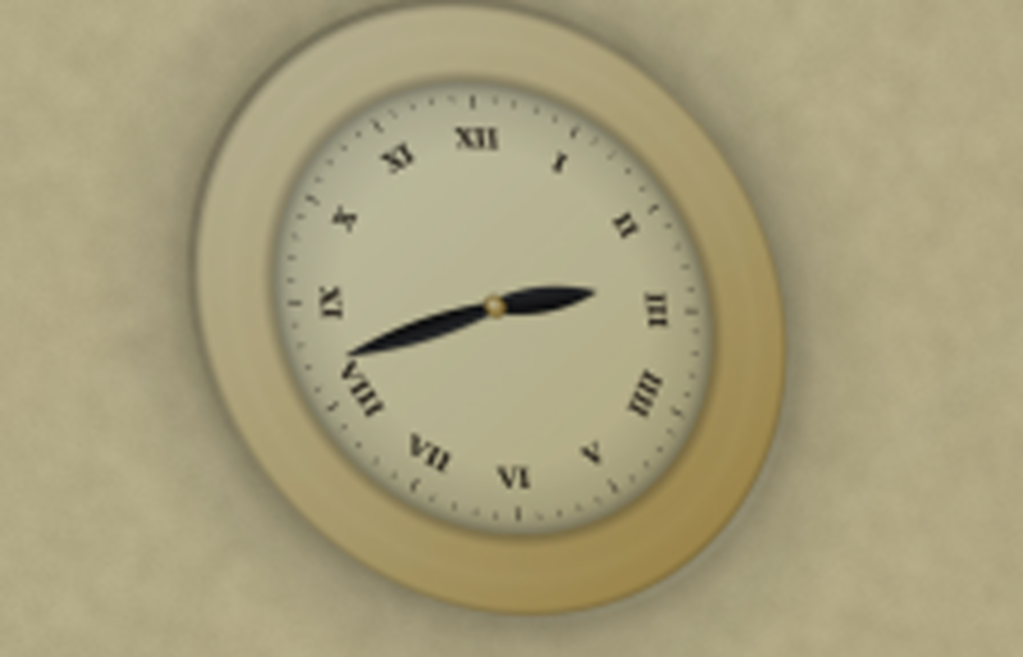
2:42
